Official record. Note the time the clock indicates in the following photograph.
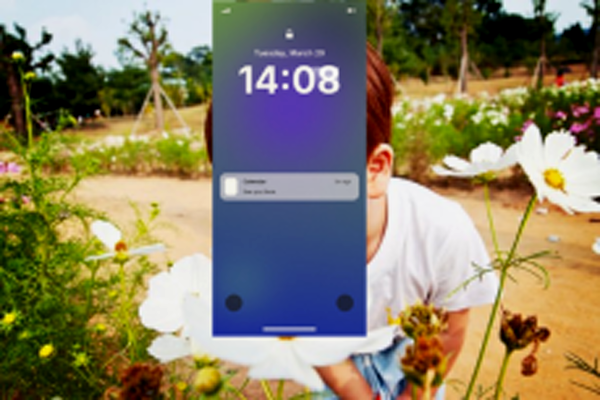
14:08
